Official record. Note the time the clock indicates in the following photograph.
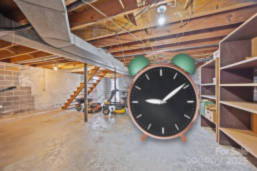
9:09
